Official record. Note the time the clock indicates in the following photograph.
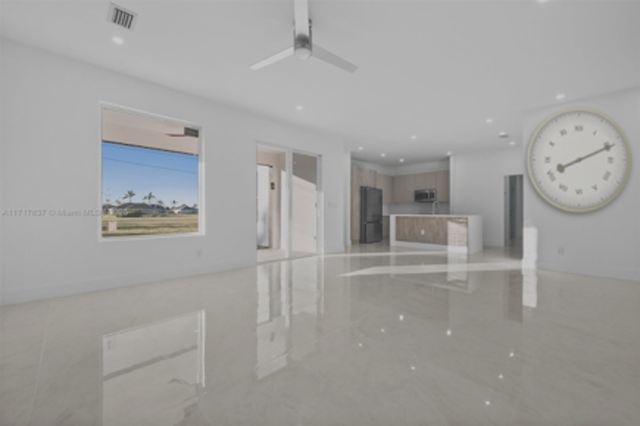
8:11
